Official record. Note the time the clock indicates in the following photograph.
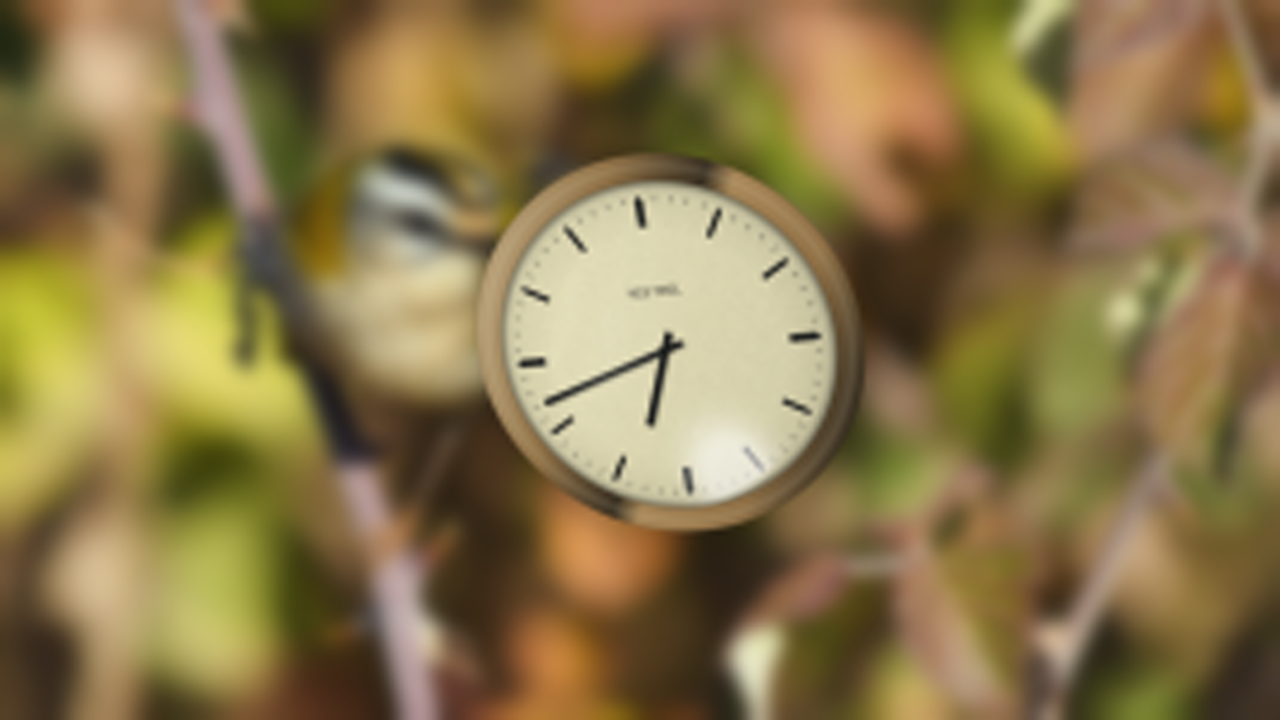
6:42
